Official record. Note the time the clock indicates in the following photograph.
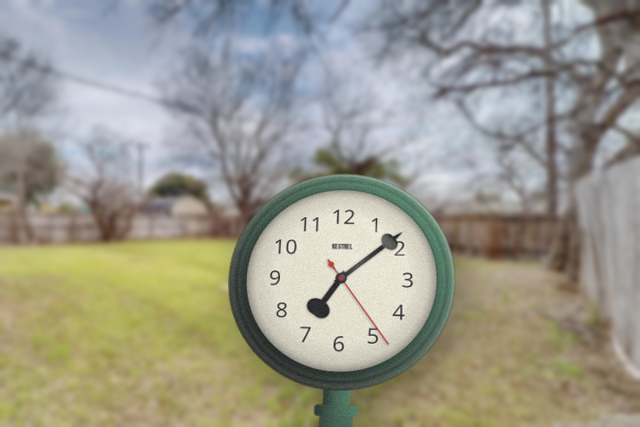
7:08:24
